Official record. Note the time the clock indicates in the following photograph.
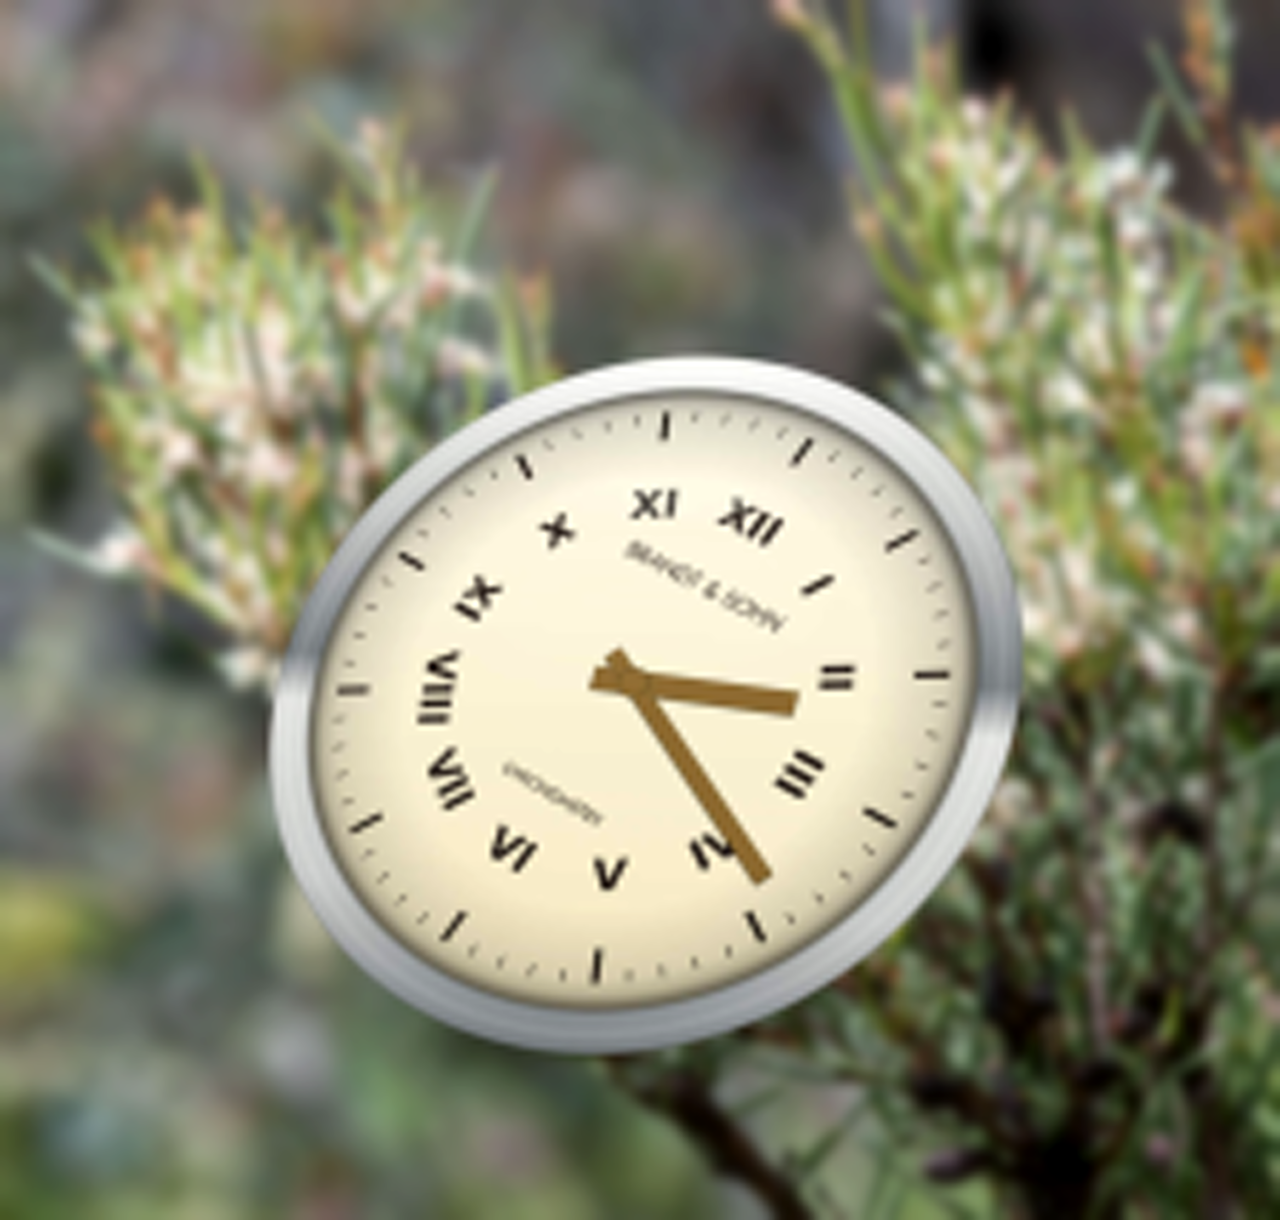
2:19
